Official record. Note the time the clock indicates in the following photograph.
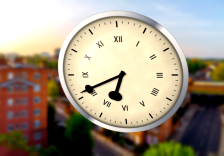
6:41
